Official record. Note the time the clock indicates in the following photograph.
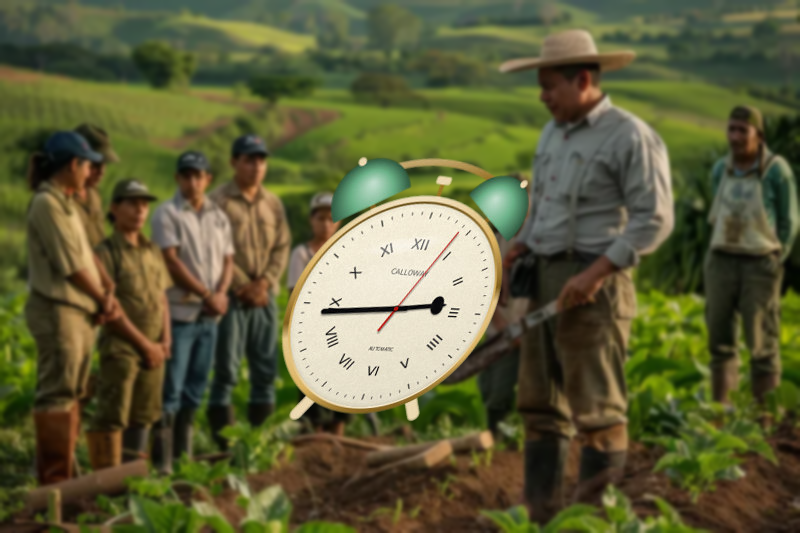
2:44:04
